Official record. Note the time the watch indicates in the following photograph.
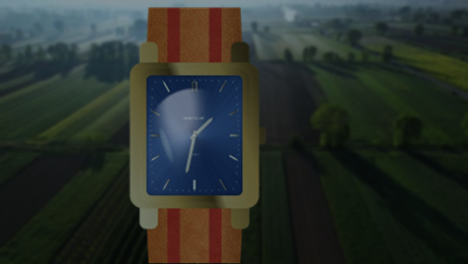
1:32
